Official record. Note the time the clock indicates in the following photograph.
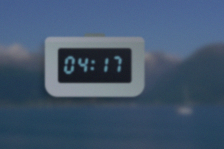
4:17
